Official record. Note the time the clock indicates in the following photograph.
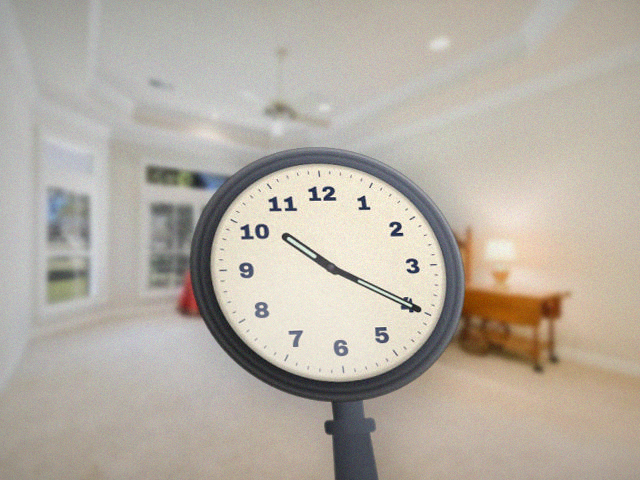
10:20
